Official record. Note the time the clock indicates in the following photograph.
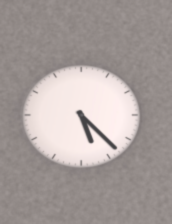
5:23
